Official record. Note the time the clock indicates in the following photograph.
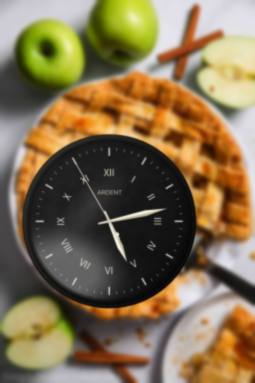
5:12:55
